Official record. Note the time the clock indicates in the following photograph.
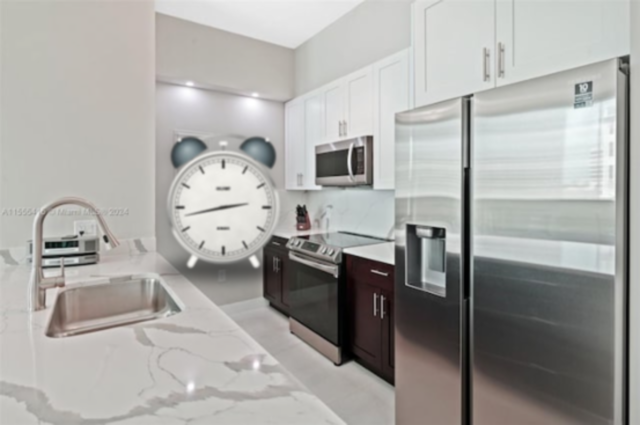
2:43
